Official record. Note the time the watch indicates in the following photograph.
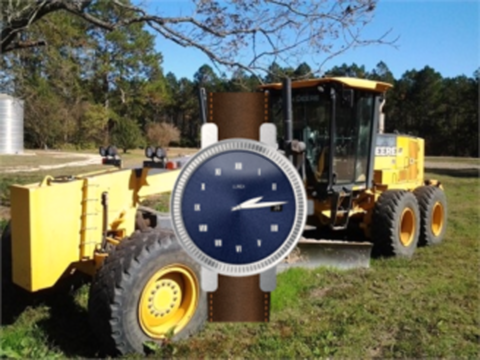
2:14
